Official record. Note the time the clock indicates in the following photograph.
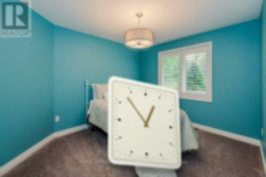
12:53
